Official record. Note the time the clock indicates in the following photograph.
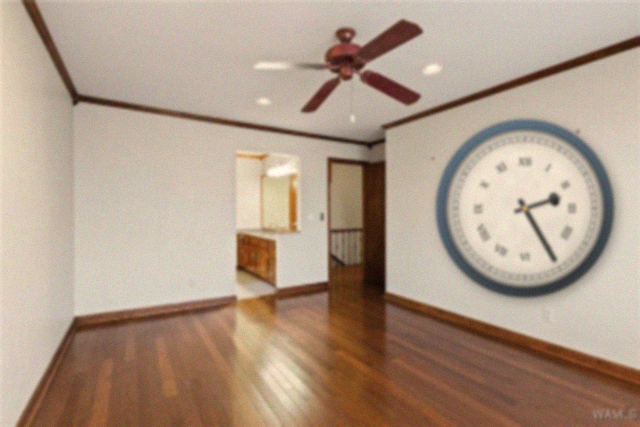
2:25
